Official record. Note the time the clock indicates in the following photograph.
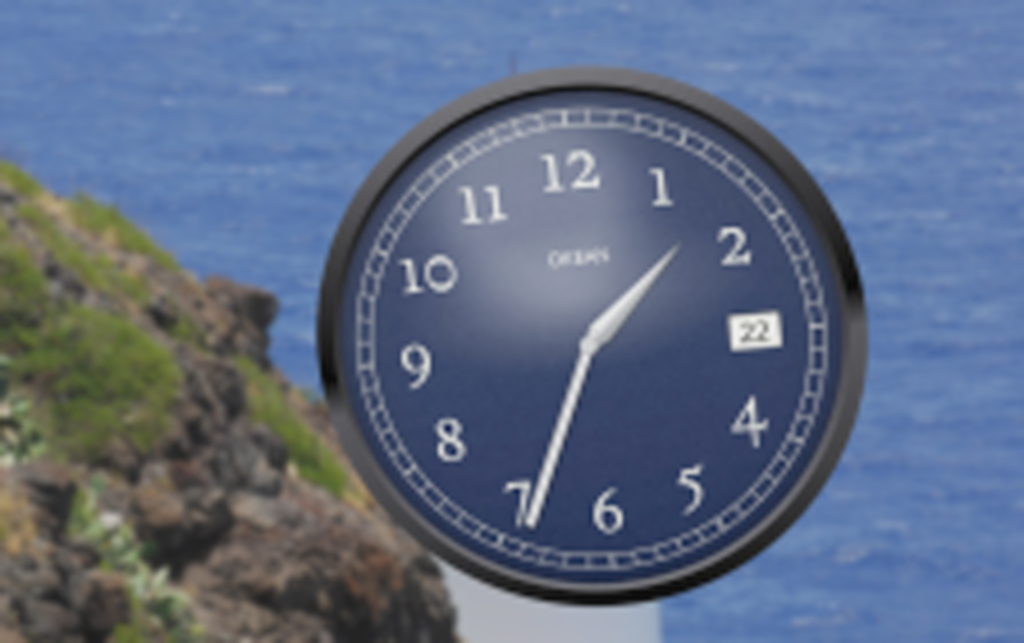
1:34
